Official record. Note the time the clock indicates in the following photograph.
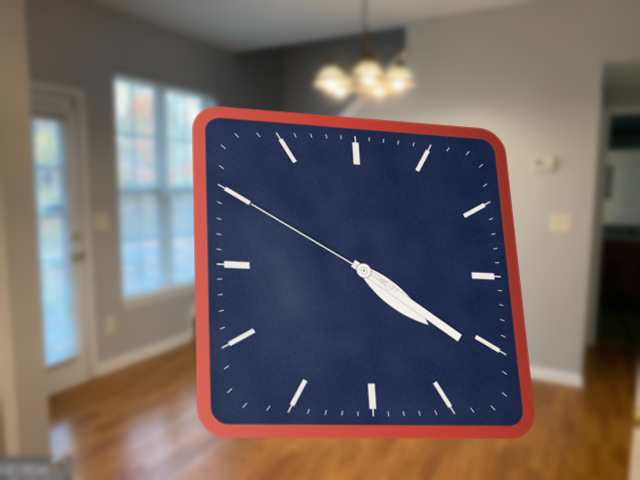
4:20:50
